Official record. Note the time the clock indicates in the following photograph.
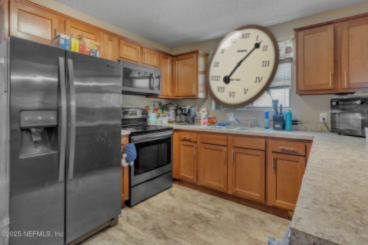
7:07
